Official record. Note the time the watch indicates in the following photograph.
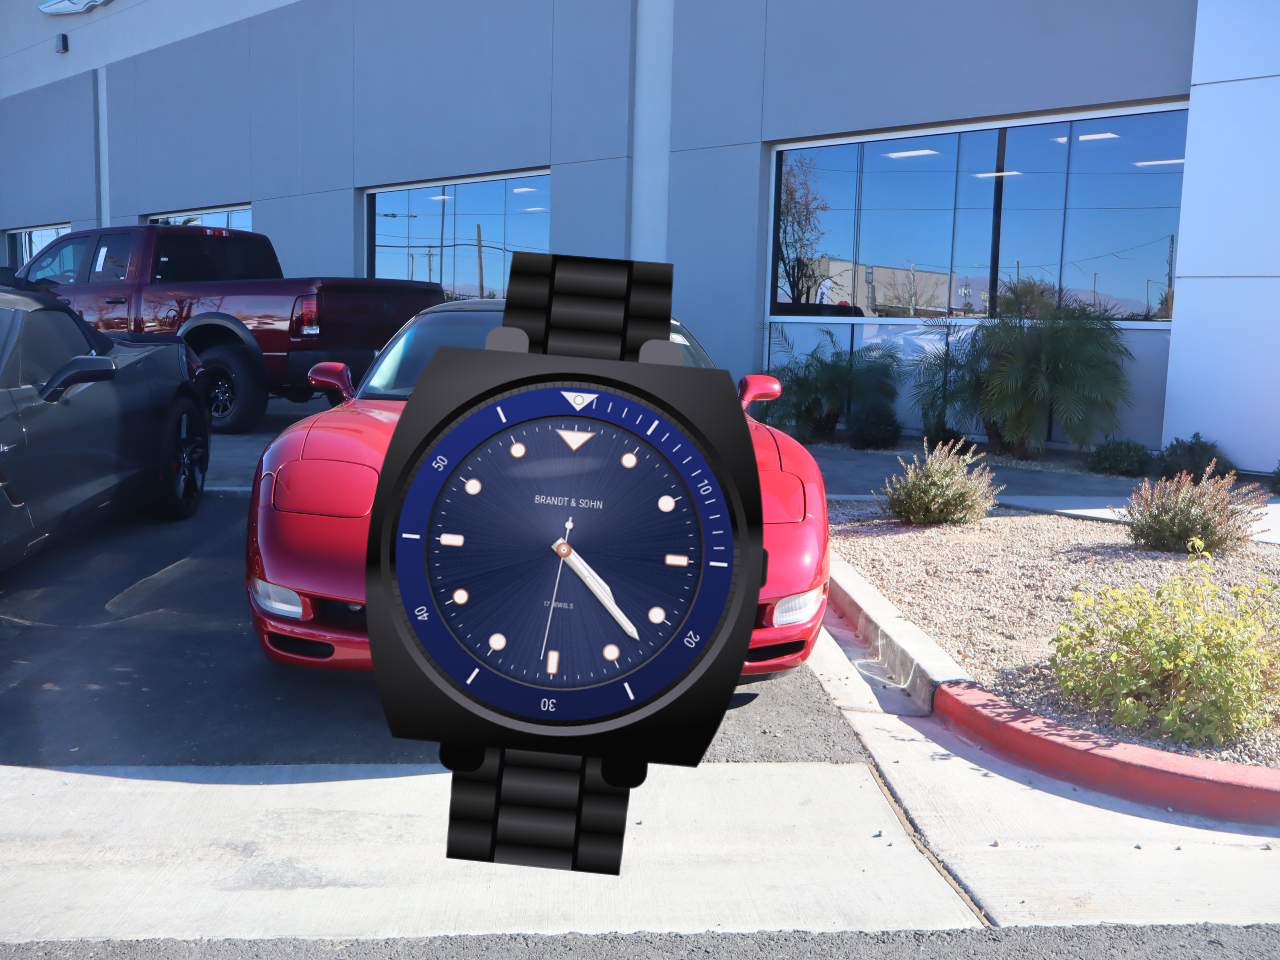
4:22:31
